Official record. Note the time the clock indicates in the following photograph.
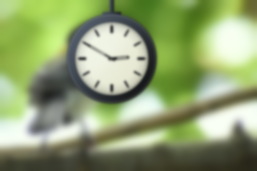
2:50
